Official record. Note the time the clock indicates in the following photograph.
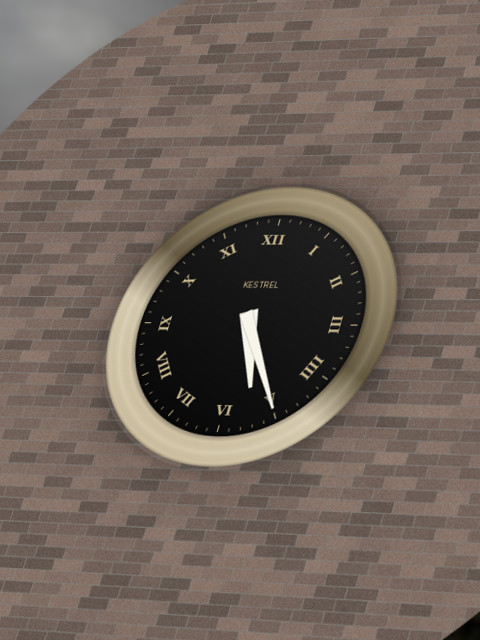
5:25
